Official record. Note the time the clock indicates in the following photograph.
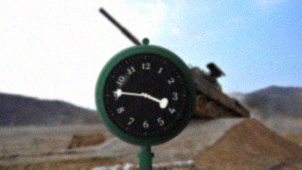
3:46
